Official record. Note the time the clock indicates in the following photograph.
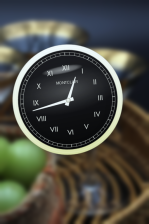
12:43
